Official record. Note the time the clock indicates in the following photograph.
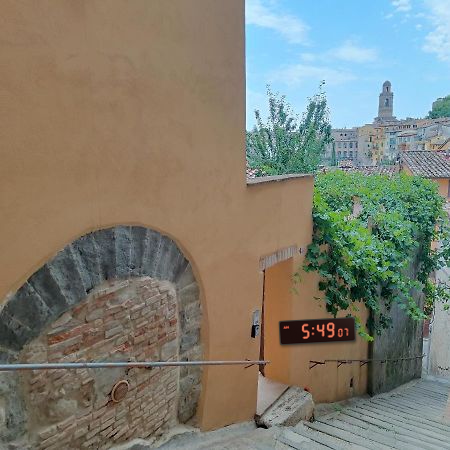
5:49:07
